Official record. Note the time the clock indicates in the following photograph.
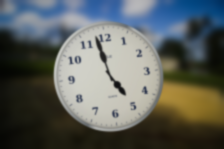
4:58
